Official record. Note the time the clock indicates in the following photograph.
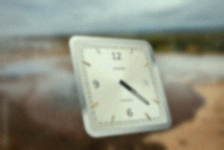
4:22
